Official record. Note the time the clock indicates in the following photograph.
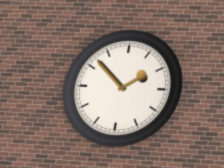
1:52
